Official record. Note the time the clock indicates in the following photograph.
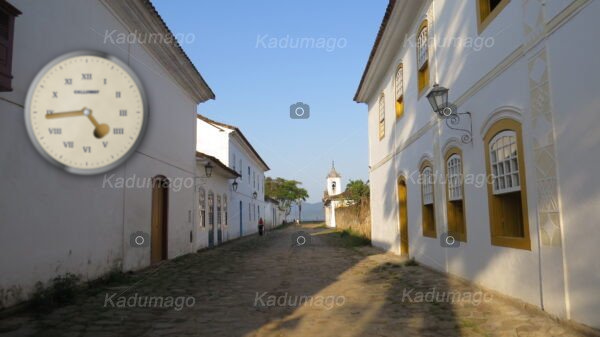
4:44
